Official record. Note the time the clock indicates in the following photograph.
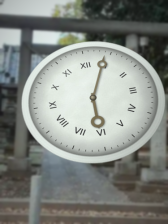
6:04
